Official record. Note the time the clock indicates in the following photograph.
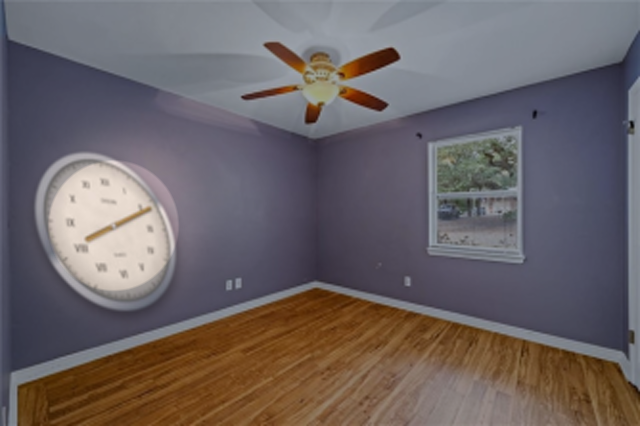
8:11
